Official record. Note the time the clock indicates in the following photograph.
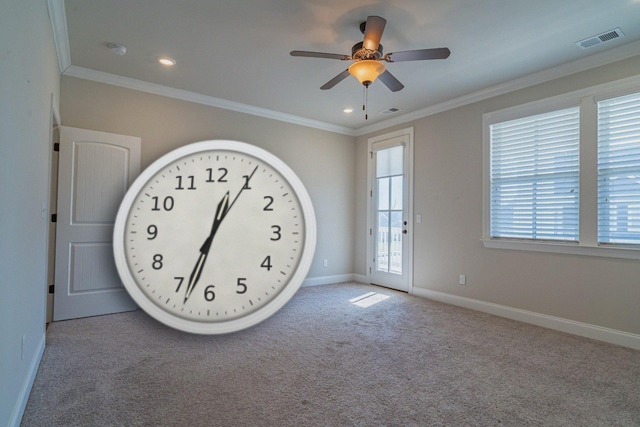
12:33:05
